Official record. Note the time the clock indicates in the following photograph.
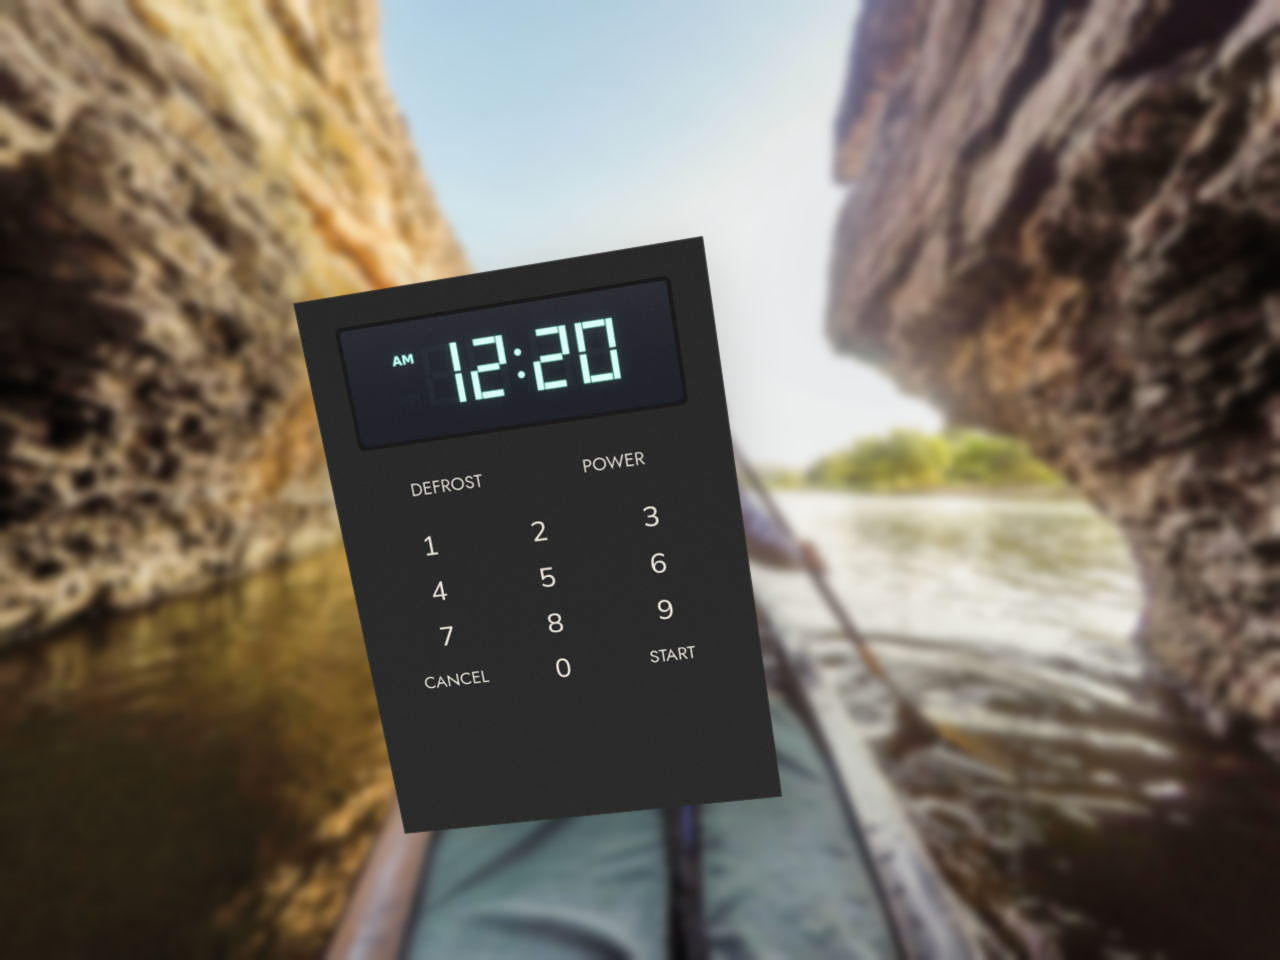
12:20
